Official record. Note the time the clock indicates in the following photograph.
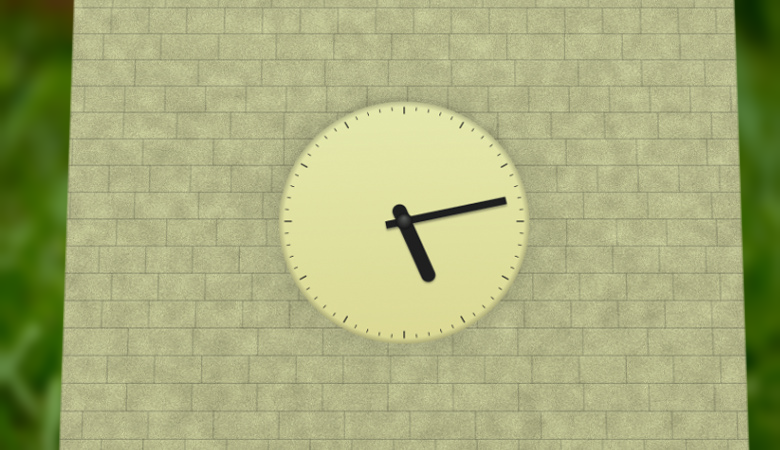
5:13
